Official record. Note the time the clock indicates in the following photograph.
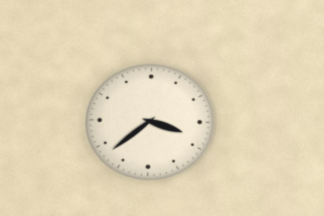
3:38
